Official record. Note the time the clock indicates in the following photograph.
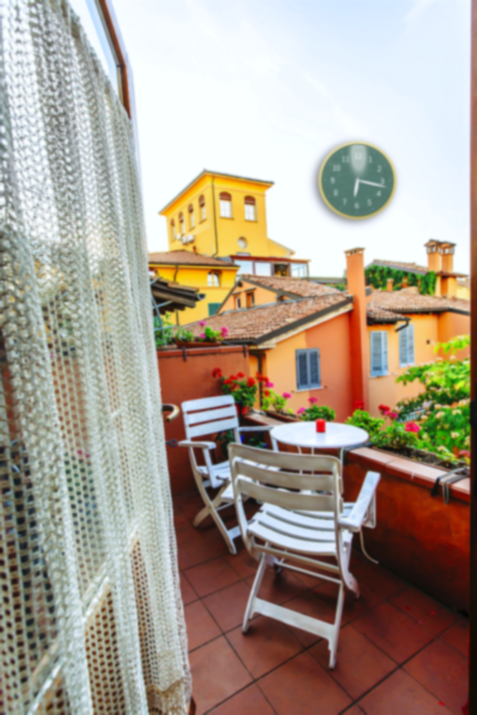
6:17
